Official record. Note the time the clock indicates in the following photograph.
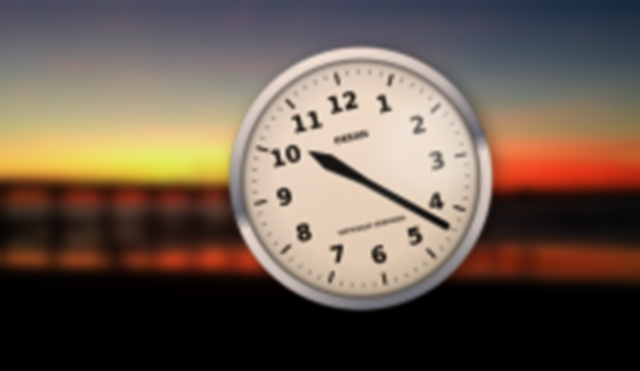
10:22
